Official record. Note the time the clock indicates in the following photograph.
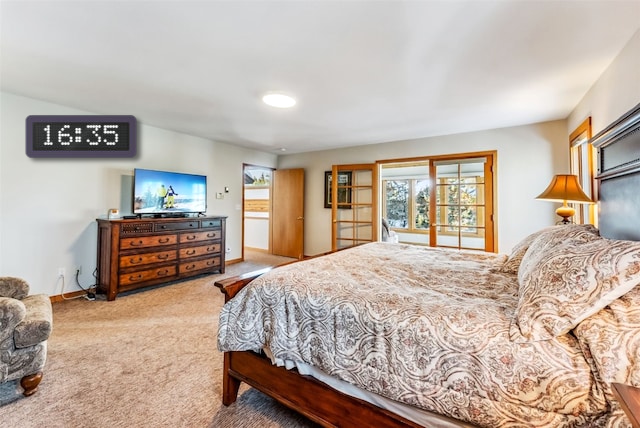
16:35
